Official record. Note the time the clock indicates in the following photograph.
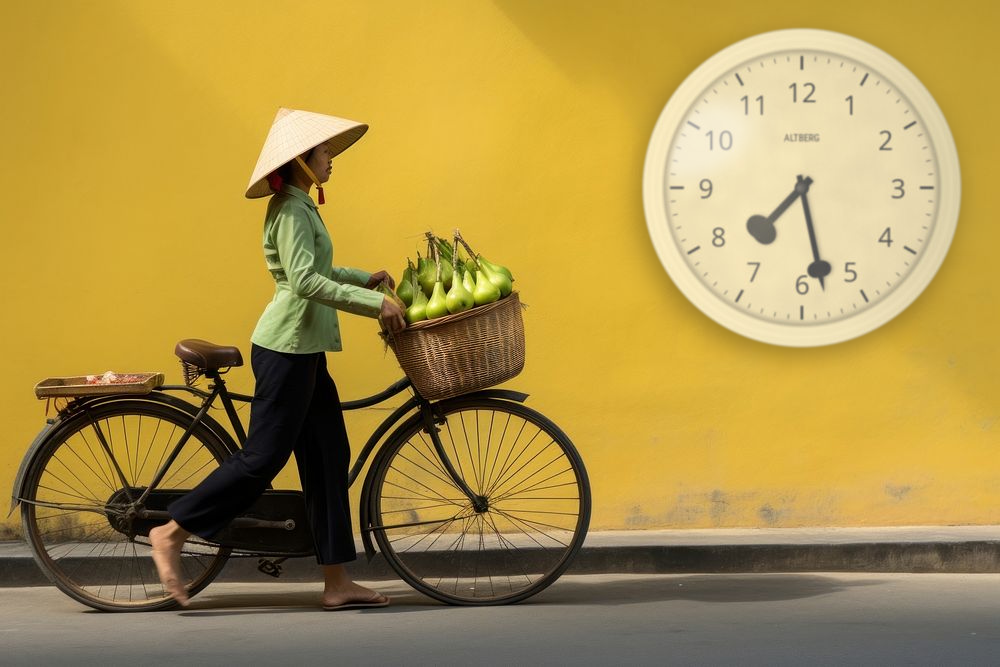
7:28
